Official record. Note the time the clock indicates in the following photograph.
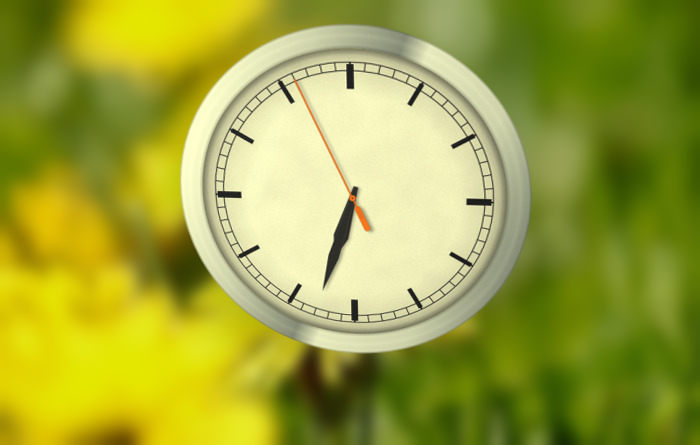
6:32:56
